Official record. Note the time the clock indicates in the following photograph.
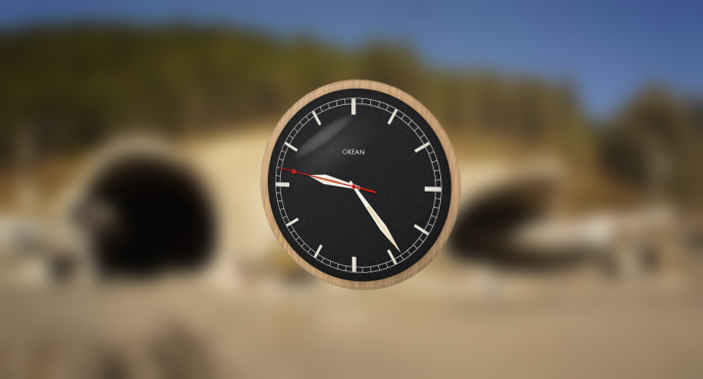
9:23:47
